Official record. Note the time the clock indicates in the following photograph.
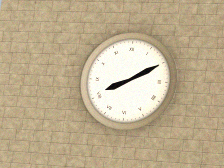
8:10
